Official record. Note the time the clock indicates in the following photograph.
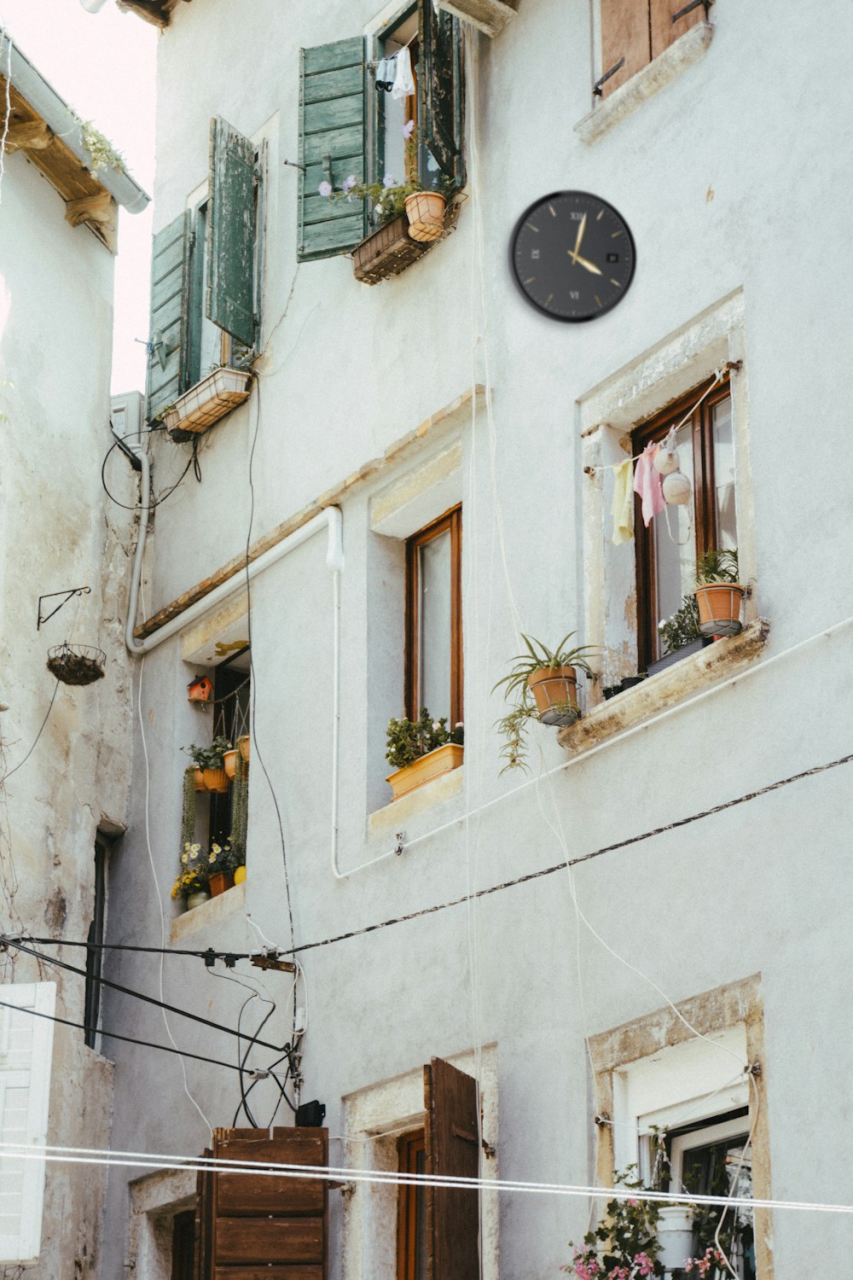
4:02
